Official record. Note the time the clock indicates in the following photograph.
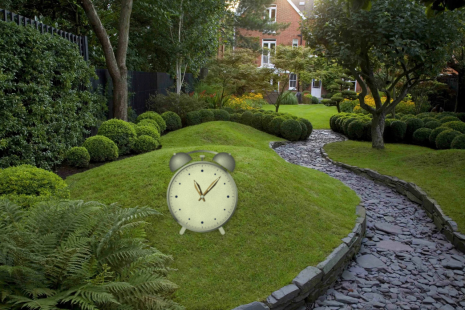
11:07
